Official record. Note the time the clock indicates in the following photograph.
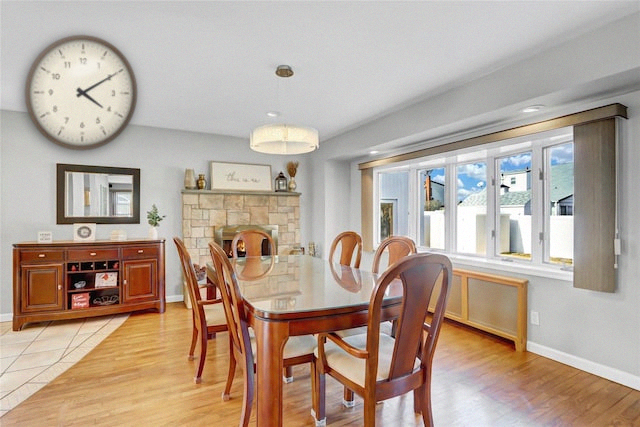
4:10
